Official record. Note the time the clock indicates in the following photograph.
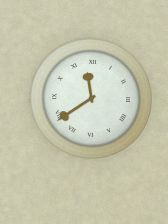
11:39
